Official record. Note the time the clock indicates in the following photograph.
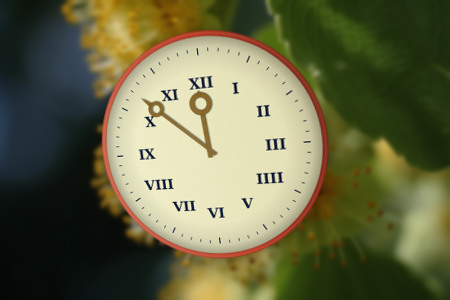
11:52
